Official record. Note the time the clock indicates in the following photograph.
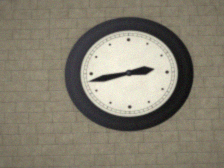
2:43
